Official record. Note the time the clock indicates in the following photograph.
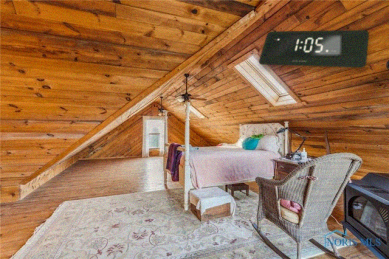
1:05
